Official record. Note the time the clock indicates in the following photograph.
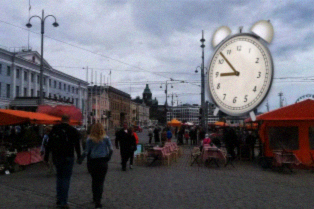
8:52
